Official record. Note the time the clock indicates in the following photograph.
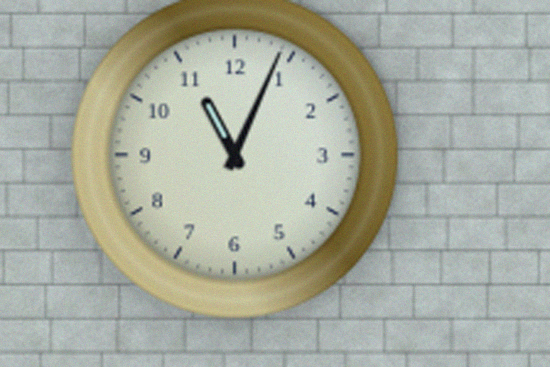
11:04
